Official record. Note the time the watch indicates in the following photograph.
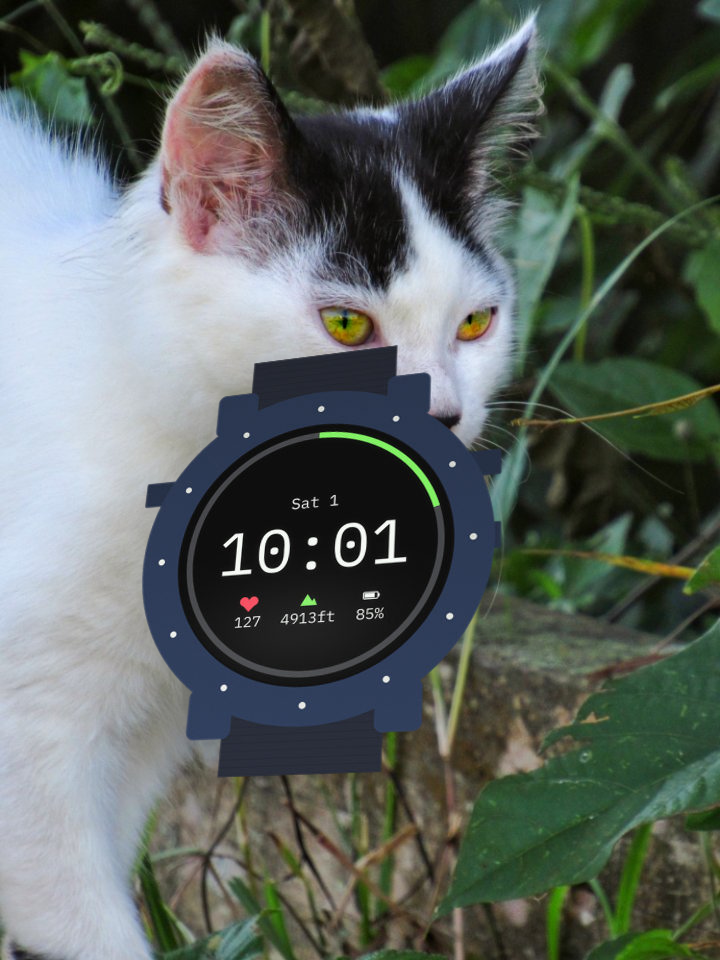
10:01
